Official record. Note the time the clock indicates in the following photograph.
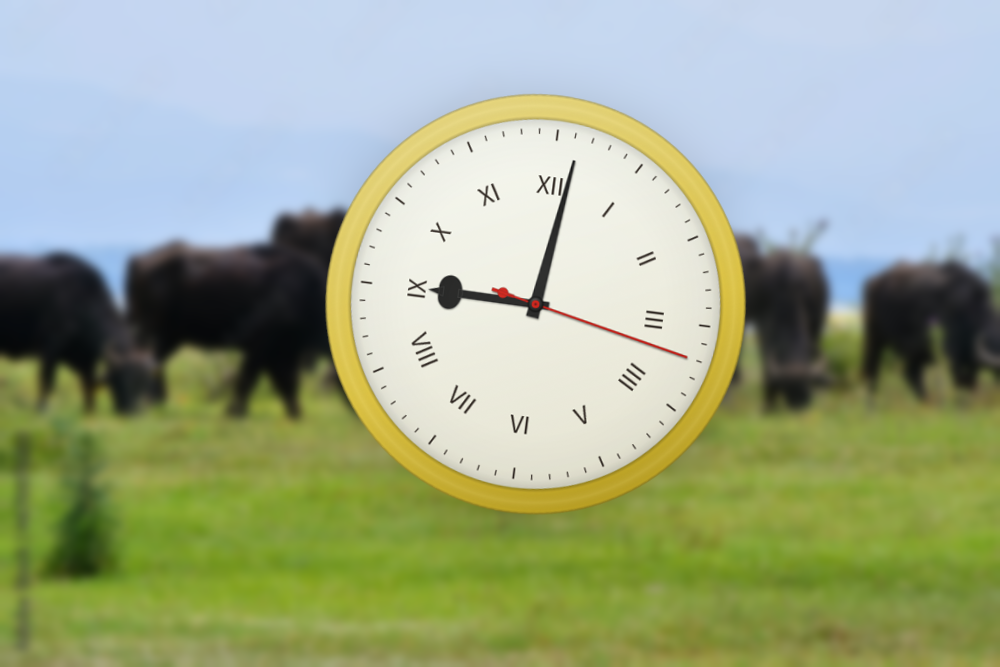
9:01:17
